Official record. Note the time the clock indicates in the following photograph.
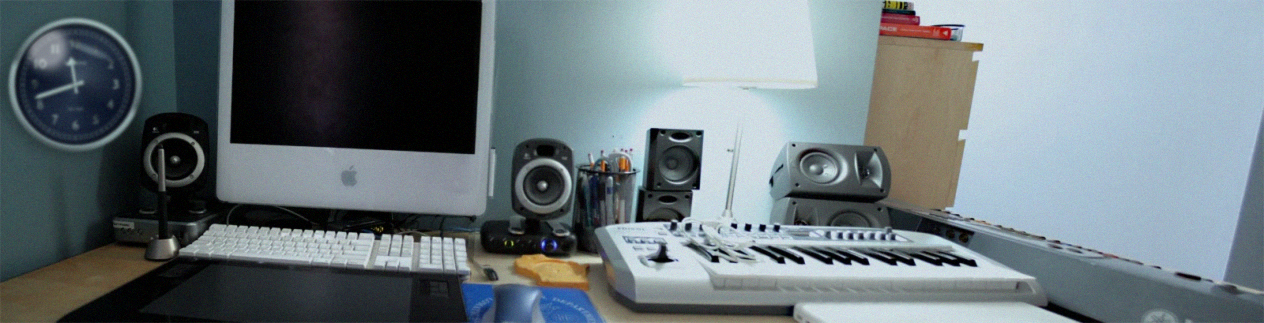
11:42
